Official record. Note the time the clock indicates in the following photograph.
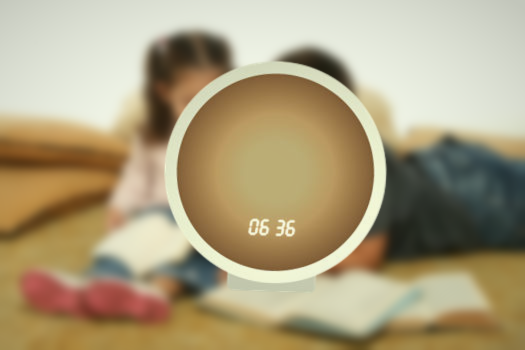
6:36
